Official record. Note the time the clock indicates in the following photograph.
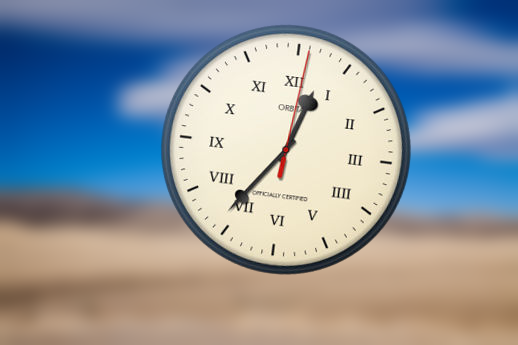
12:36:01
